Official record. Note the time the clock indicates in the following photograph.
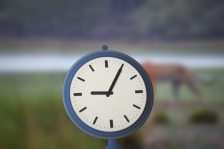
9:05
